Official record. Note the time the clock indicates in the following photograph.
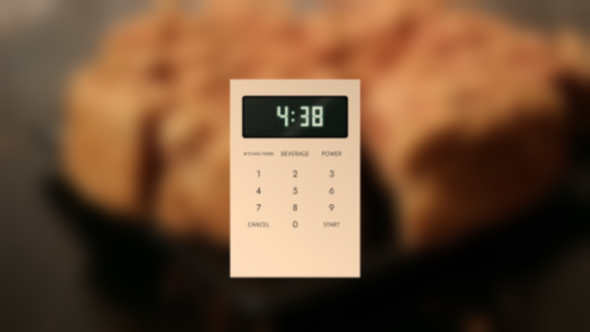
4:38
